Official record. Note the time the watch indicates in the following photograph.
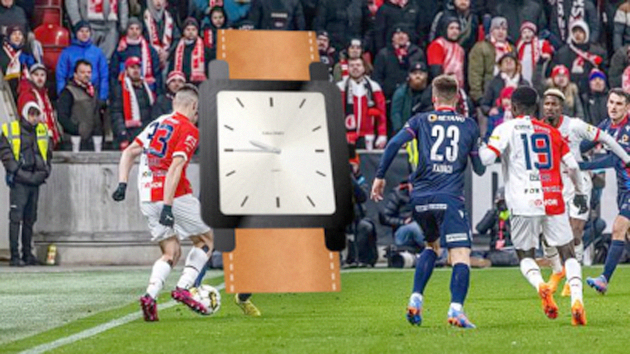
9:45
